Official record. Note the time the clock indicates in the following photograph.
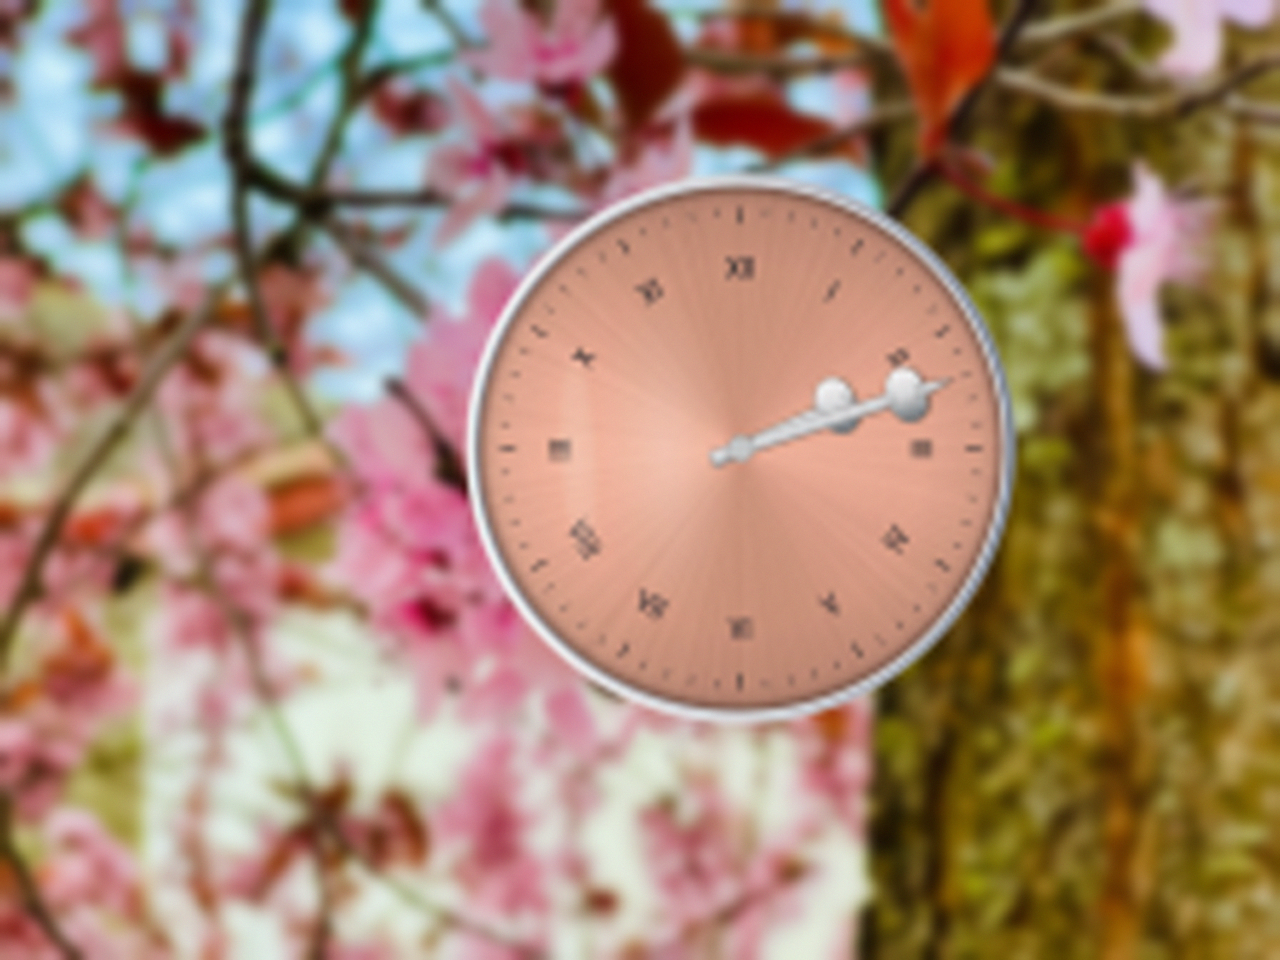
2:12
